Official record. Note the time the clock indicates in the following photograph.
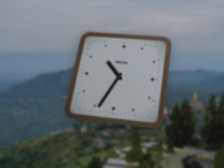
10:34
